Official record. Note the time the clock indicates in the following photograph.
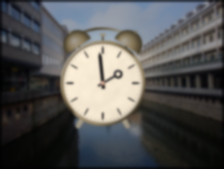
1:59
